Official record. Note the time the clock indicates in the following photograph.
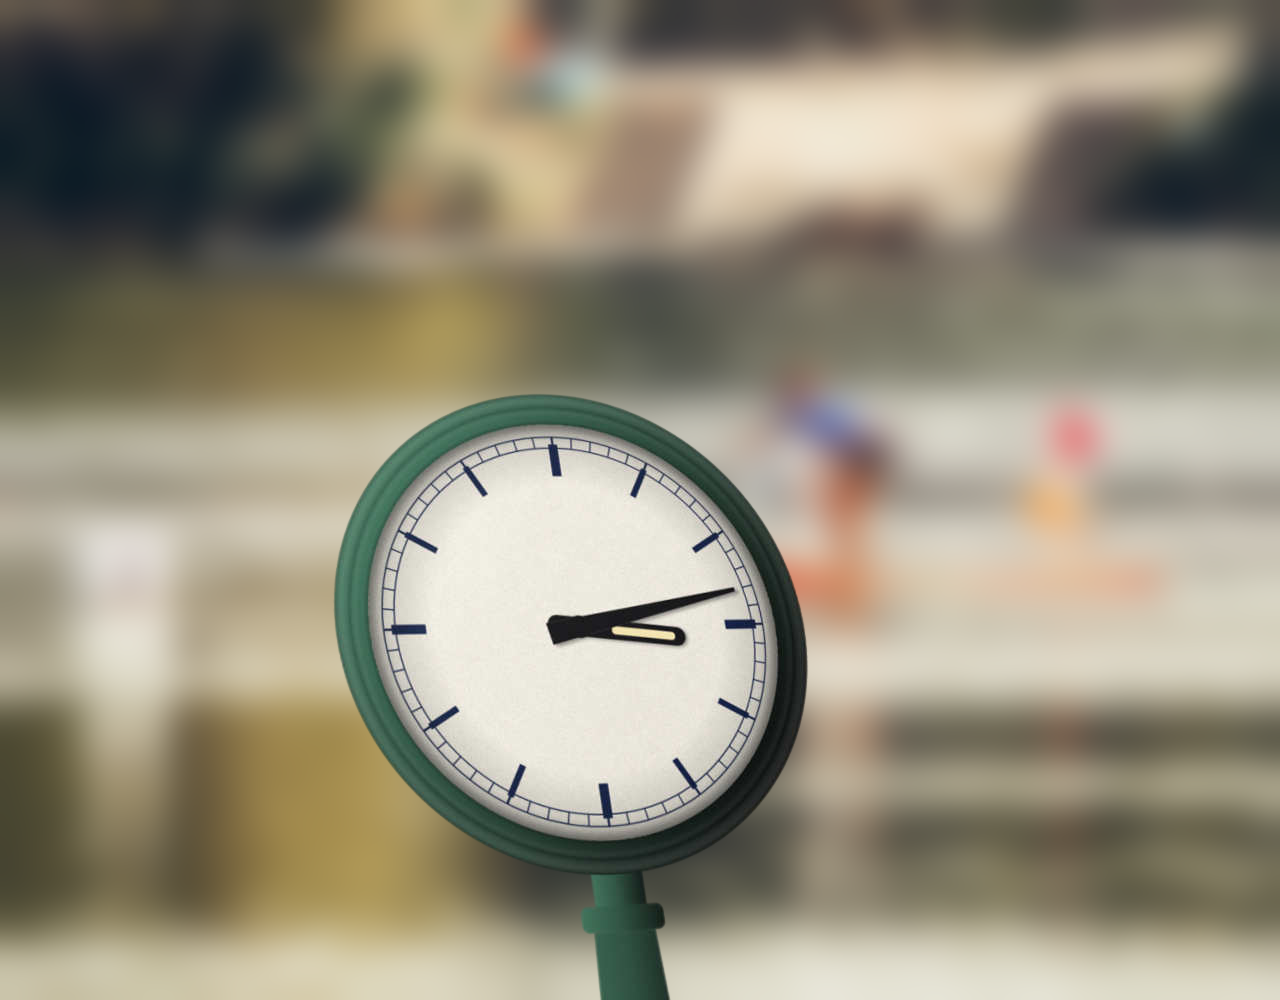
3:13
